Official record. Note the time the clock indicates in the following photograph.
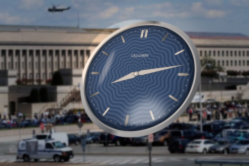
8:13
